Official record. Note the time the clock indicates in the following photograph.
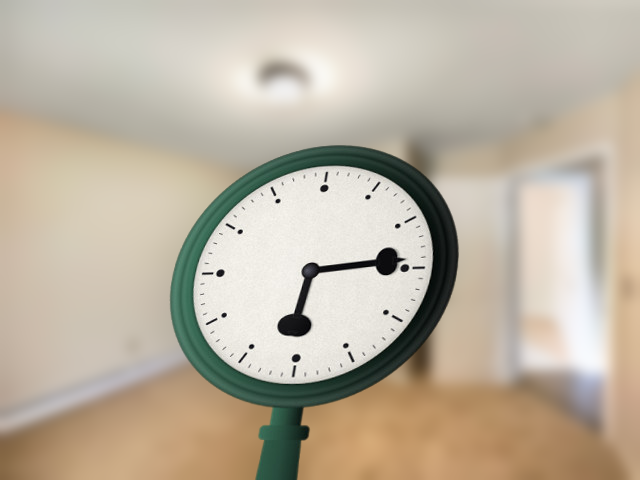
6:14
